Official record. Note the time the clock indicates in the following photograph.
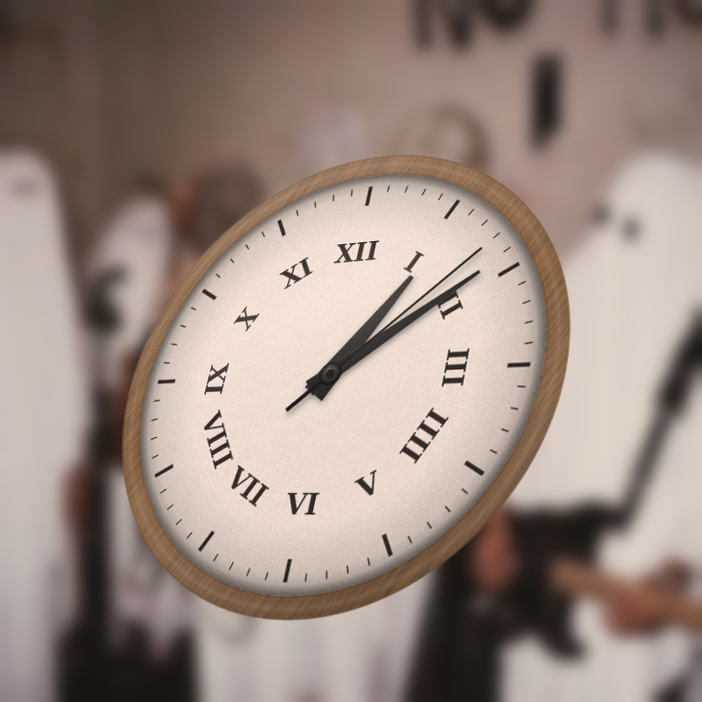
1:09:08
